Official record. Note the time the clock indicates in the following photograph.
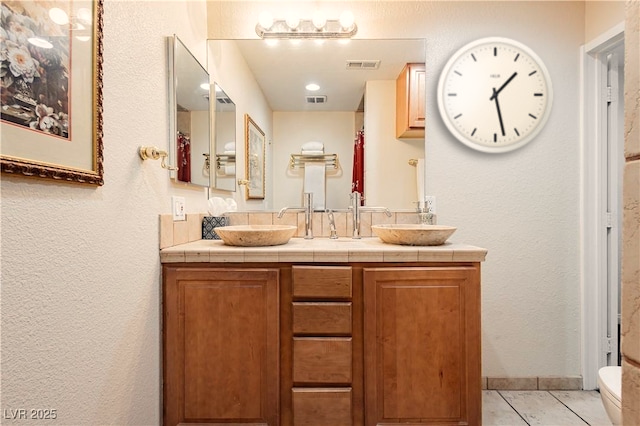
1:28
